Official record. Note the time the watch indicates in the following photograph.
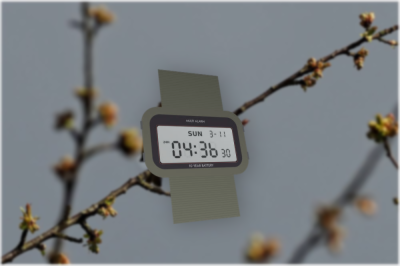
4:36
